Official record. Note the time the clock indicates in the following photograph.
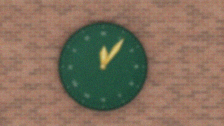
12:06
